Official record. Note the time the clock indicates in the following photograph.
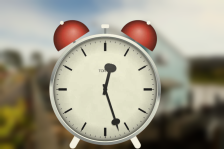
12:27
